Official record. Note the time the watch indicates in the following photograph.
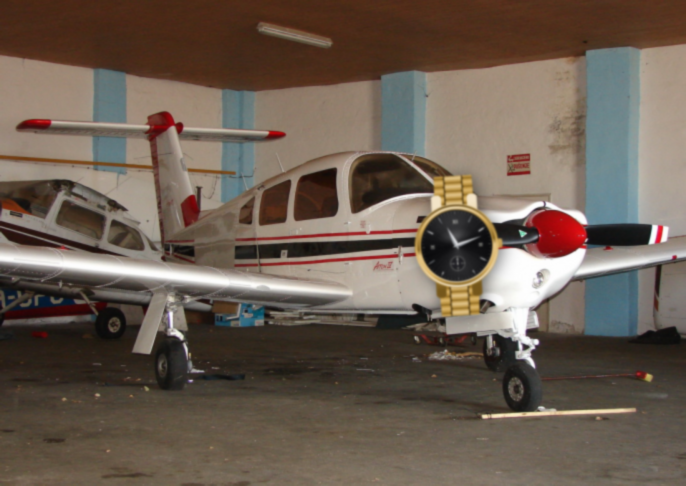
11:12
